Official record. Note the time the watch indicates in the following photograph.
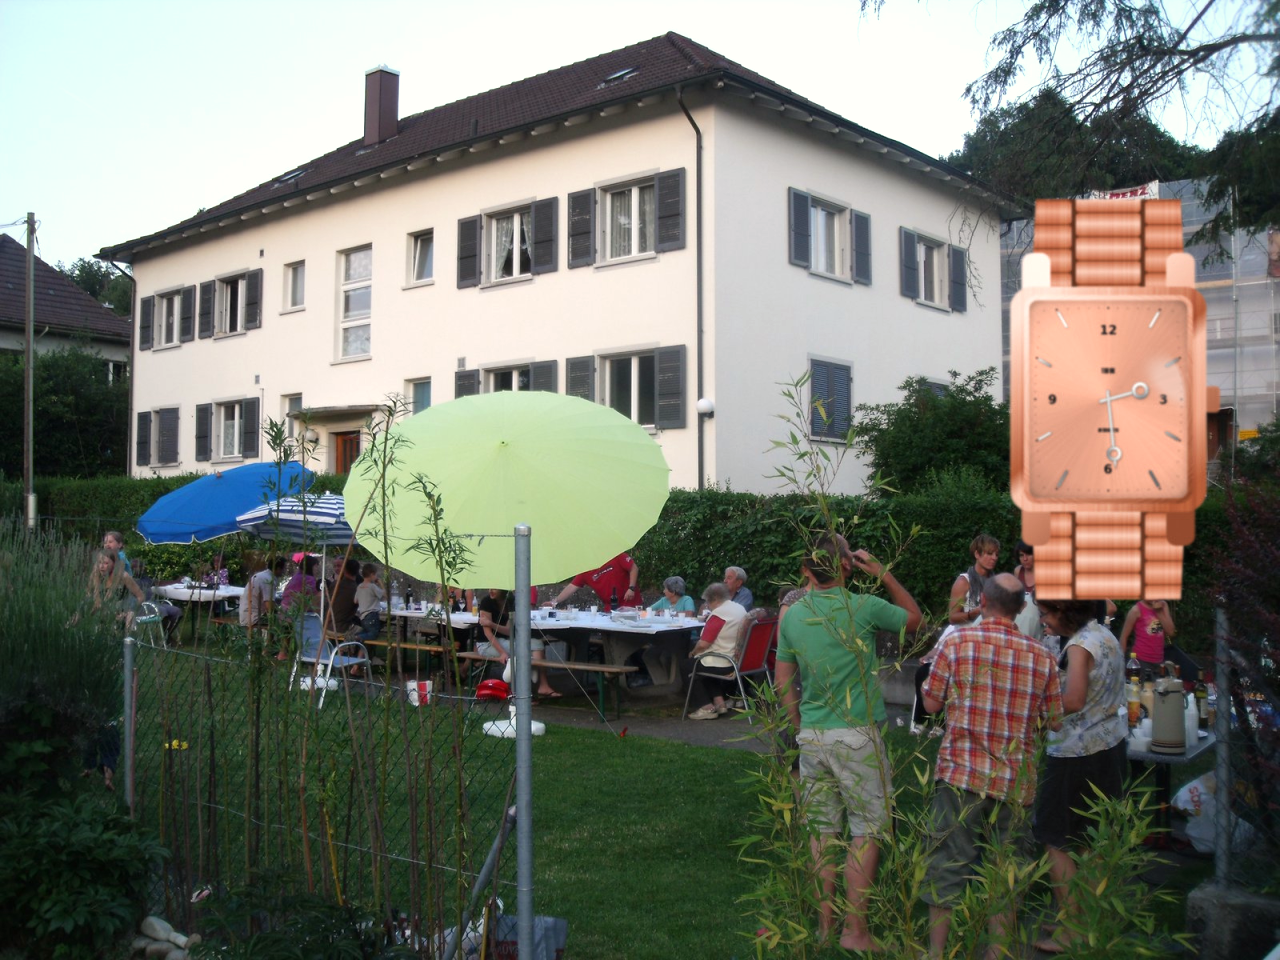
2:29
